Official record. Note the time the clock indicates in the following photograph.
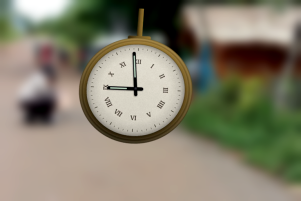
8:59
